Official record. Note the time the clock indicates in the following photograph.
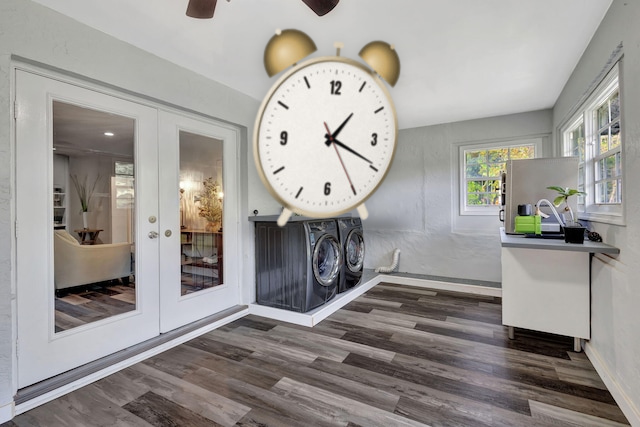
1:19:25
